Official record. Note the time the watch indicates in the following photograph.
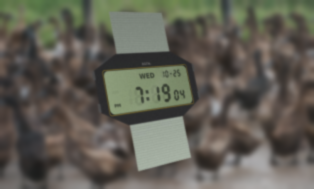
7:19:04
